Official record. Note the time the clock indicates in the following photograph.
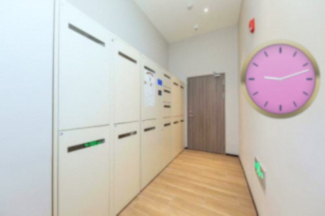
9:12
